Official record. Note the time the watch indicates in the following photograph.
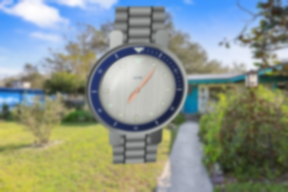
7:06
